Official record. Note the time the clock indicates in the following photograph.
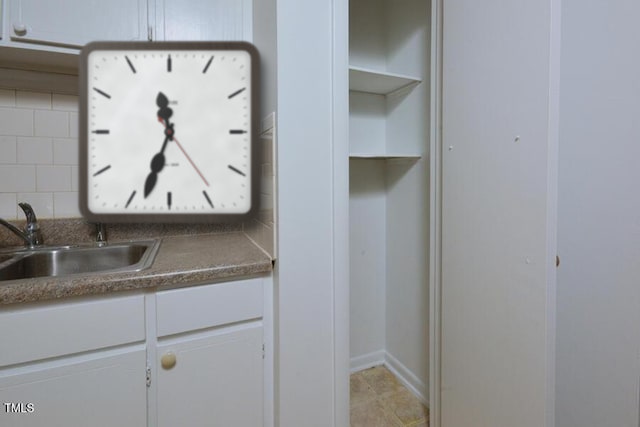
11:33:24
